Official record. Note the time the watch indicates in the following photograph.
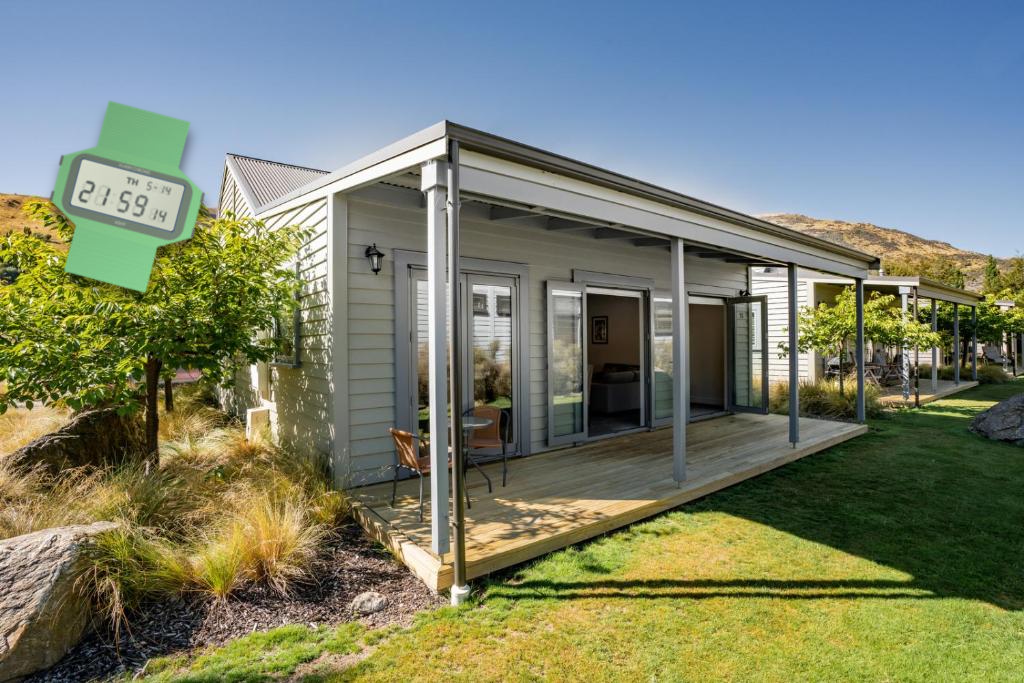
21:59:14
